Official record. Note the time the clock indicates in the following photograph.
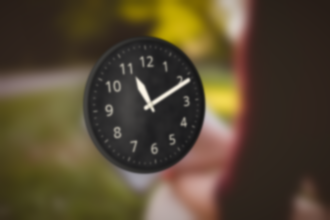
11:11
